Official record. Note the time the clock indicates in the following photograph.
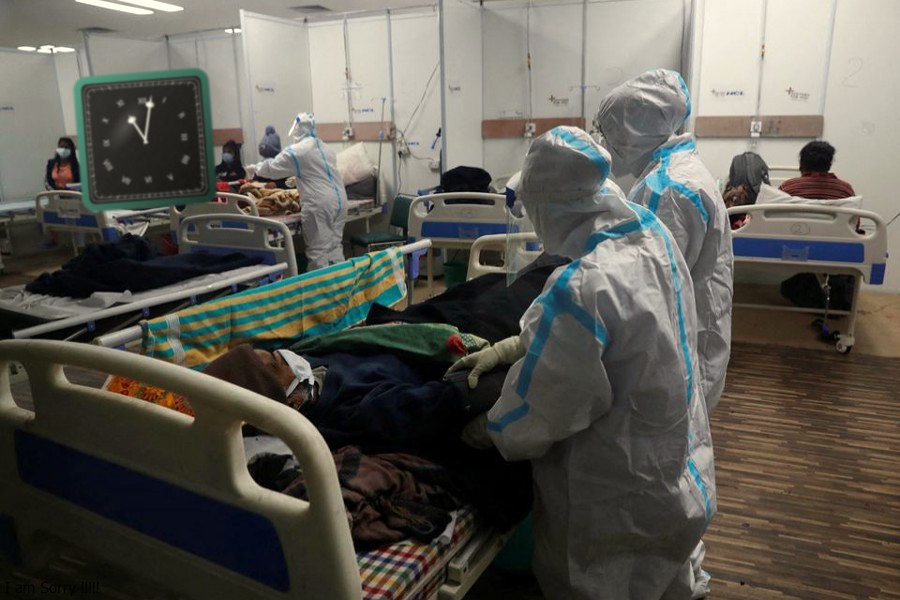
11:02
